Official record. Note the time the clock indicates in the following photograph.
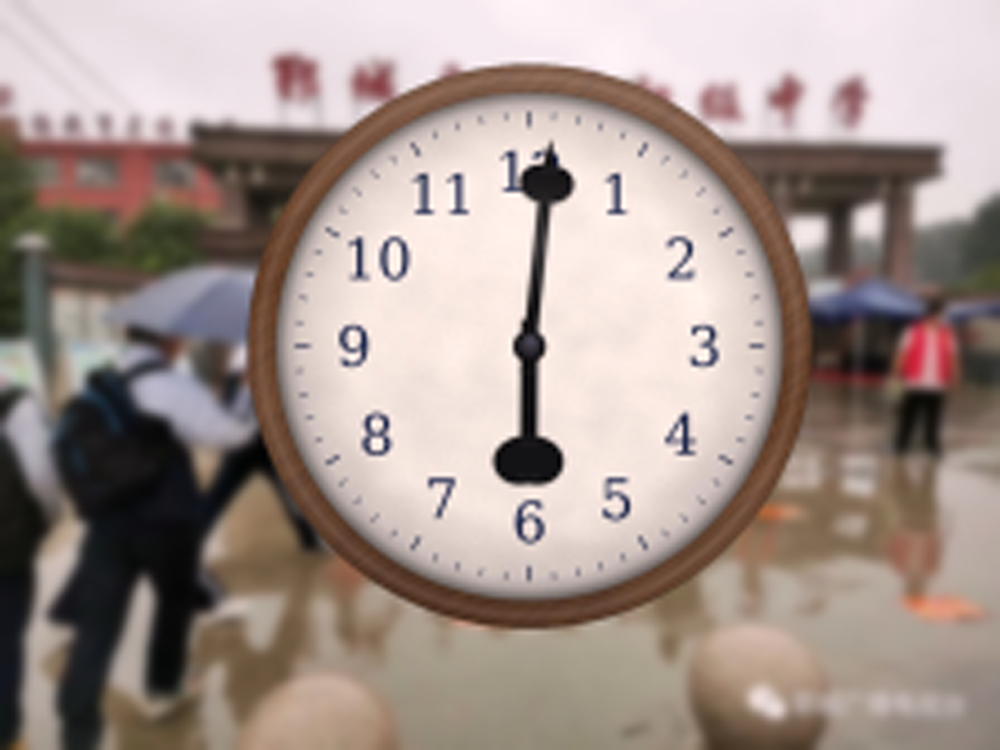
6:01
